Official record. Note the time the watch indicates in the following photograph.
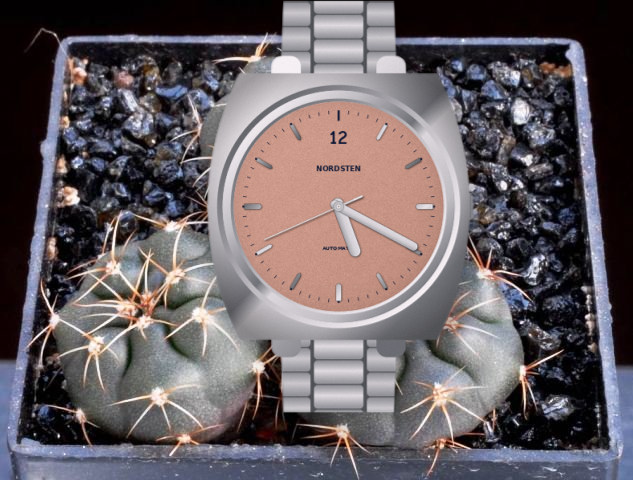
5:19:41
